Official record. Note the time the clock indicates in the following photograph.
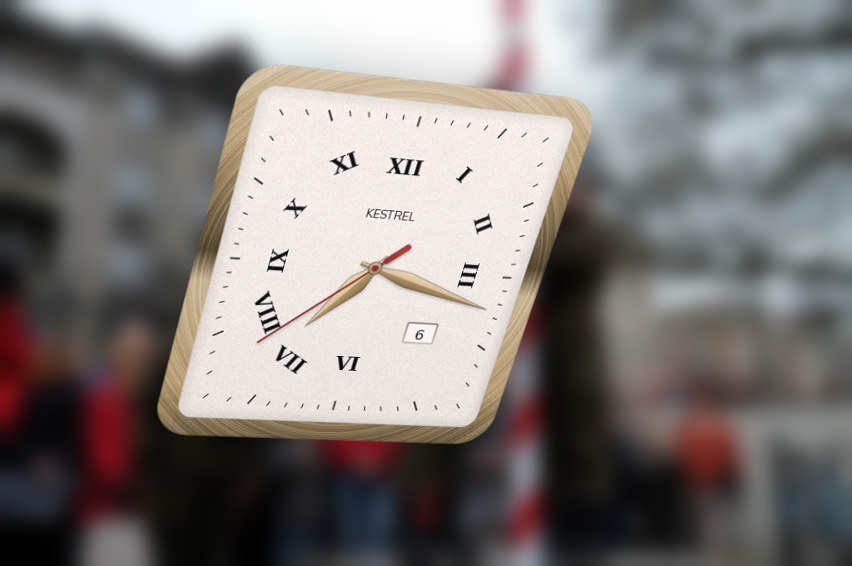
7:17:38
